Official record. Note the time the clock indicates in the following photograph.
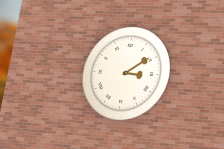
3:09
